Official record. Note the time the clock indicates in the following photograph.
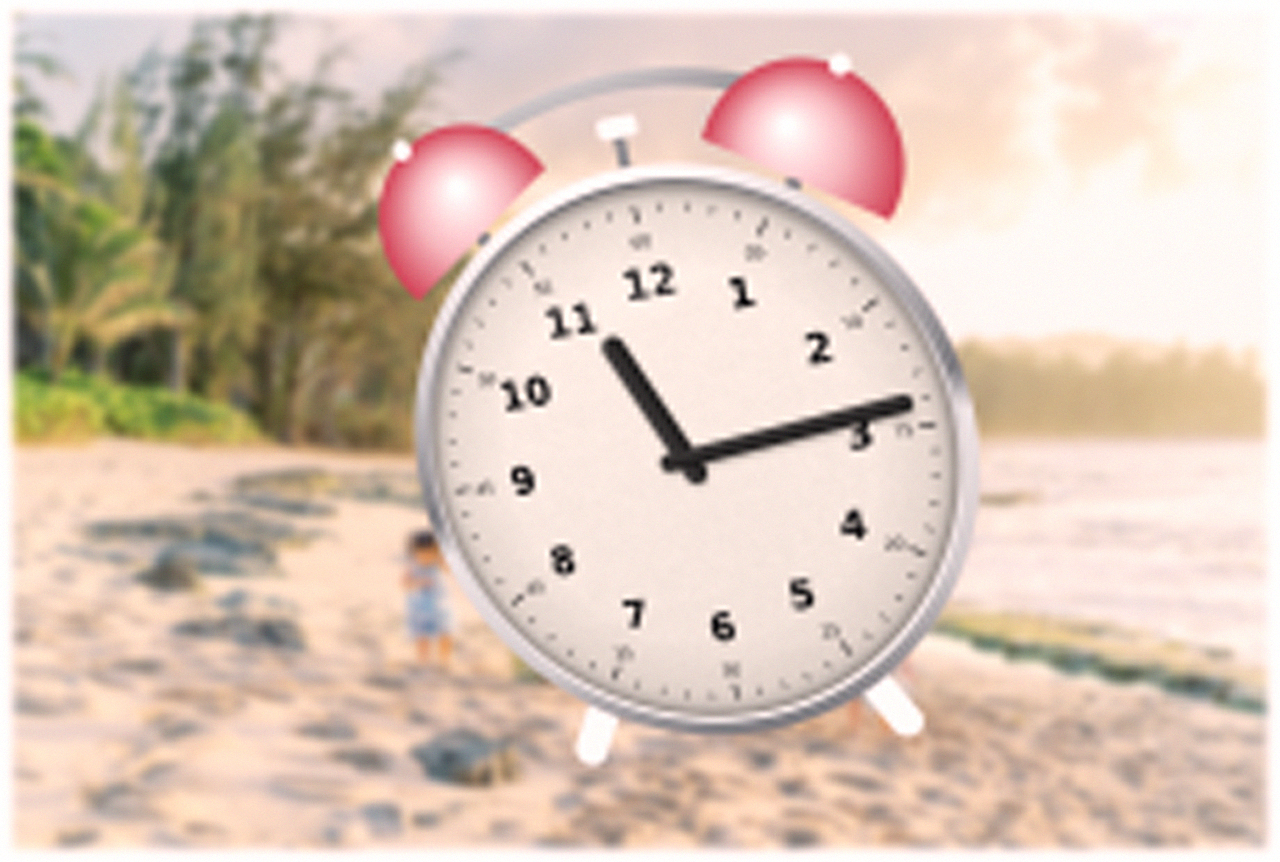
11:14
